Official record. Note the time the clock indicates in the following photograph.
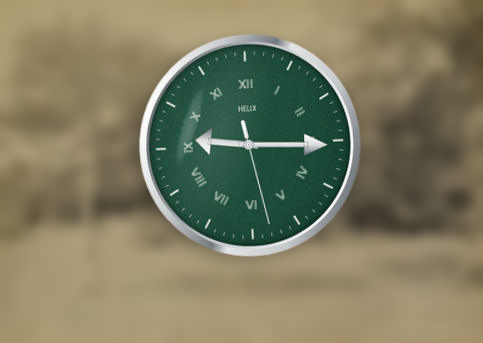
9:15:28
